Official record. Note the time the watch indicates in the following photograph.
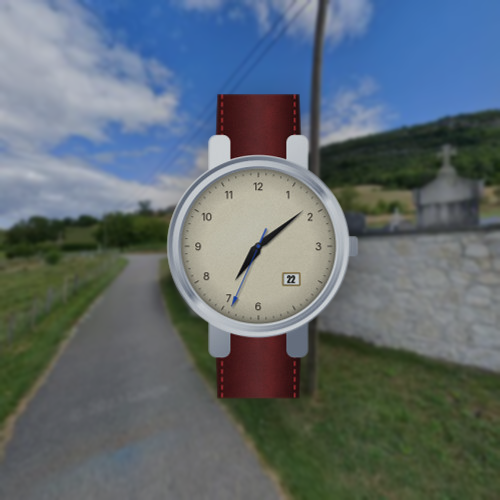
7:08:34
